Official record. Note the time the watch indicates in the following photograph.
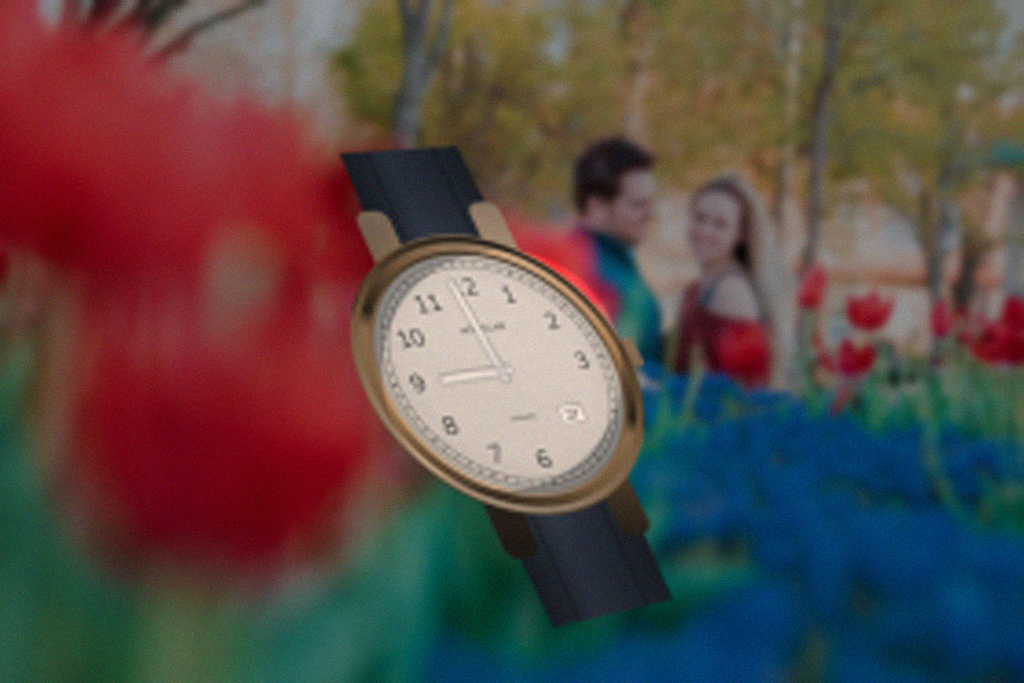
8:59
